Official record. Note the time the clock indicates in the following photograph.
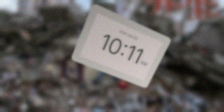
10:11
